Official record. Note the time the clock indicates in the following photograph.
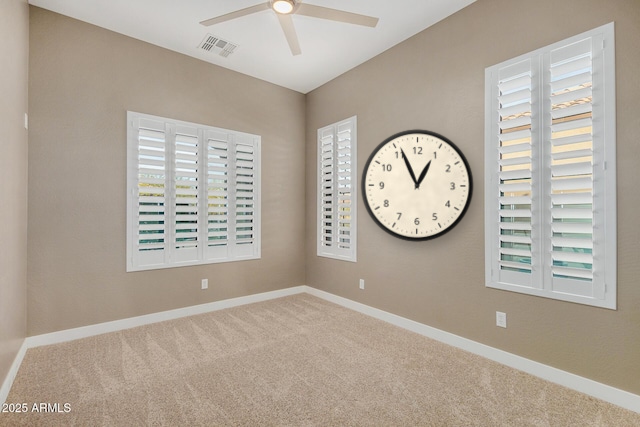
12:56
